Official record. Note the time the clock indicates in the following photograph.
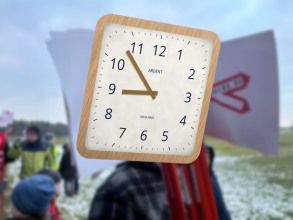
8:53
